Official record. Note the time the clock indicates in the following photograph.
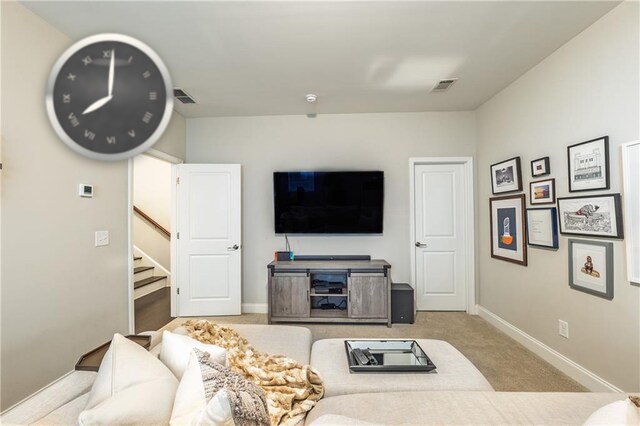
8:01
